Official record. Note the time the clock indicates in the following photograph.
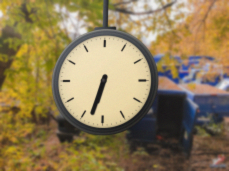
6:33
